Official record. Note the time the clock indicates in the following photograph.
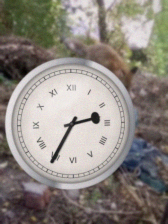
2:35
